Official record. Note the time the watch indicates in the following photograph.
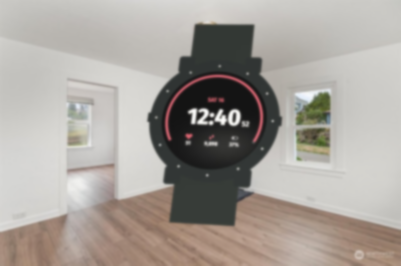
12:40
